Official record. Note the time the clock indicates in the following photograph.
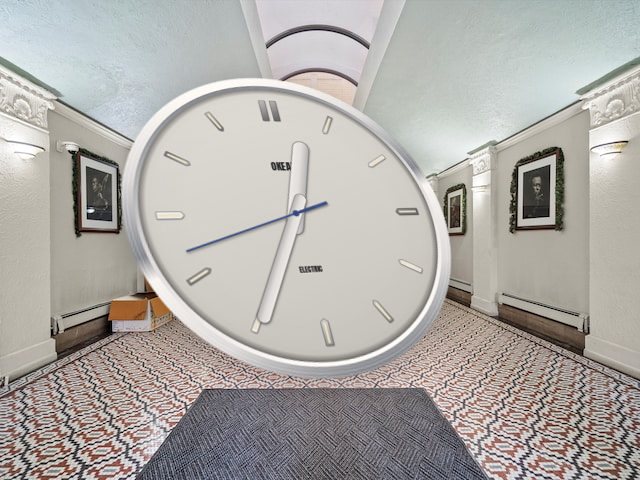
12:34:42
